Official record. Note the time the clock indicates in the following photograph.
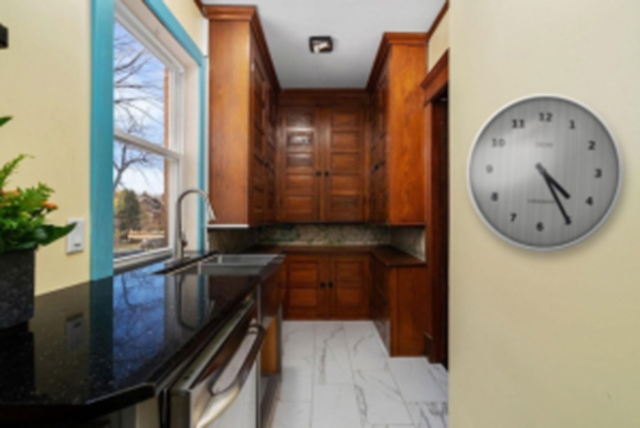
4:25
